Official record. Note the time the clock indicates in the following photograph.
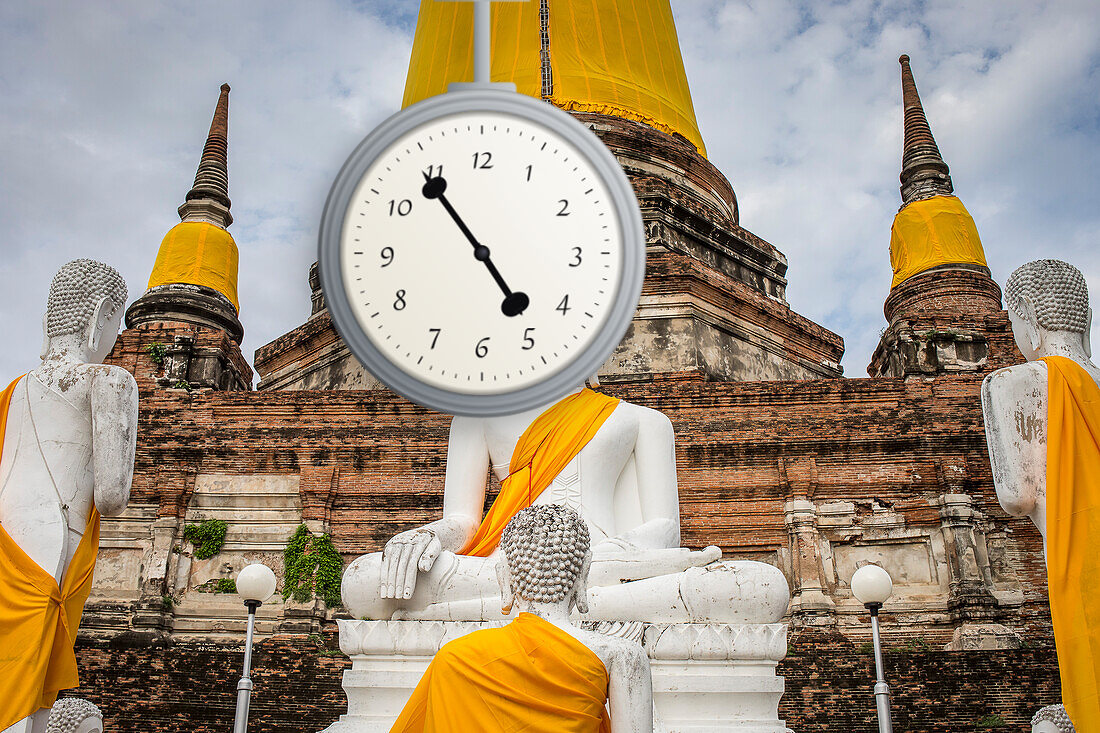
4:54
